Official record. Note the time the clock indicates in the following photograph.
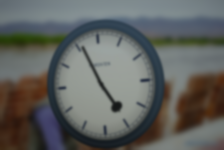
4:56
